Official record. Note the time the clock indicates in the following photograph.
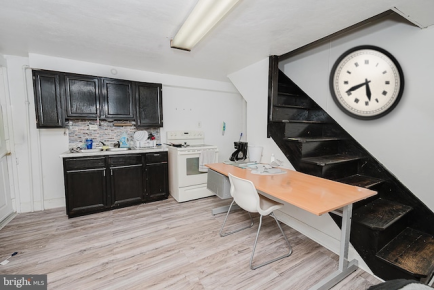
5:41
